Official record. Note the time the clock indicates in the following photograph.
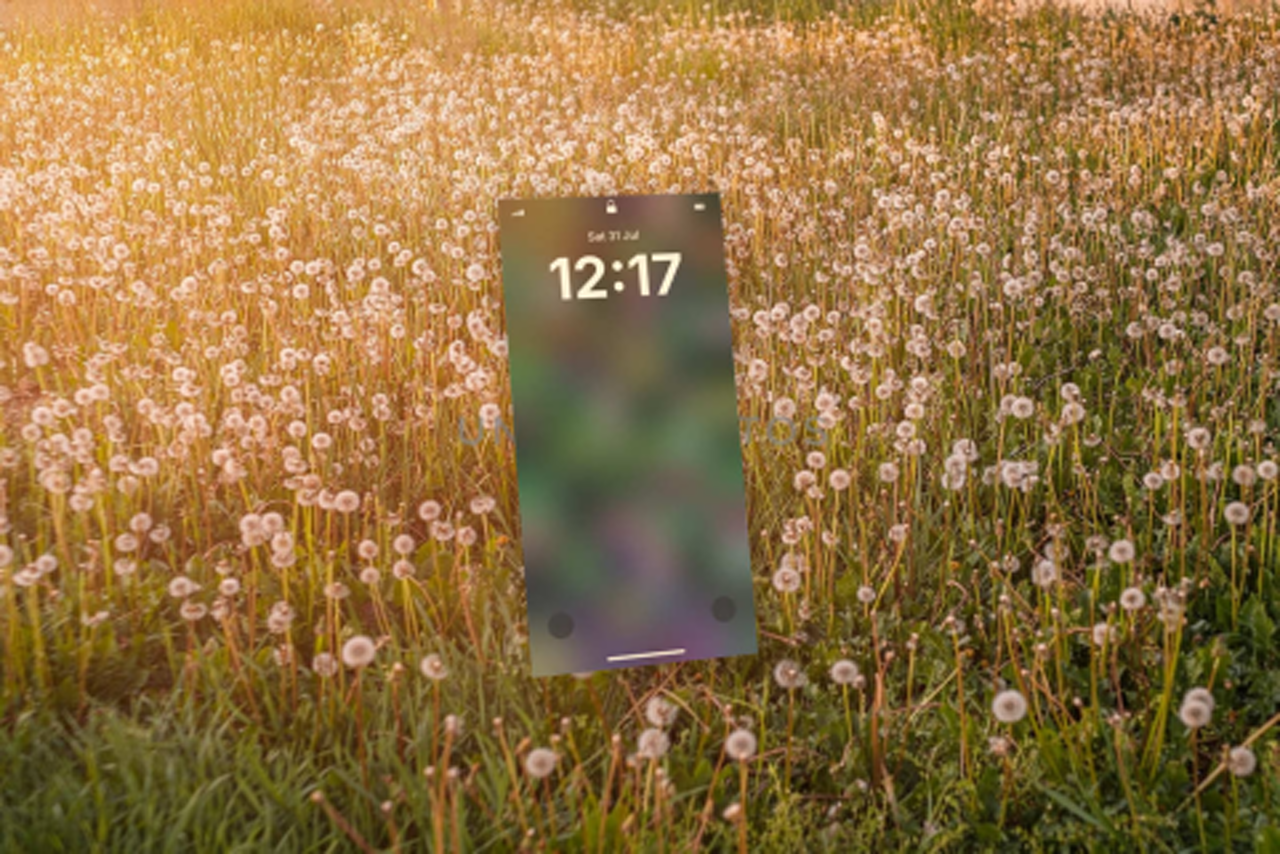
12:17
